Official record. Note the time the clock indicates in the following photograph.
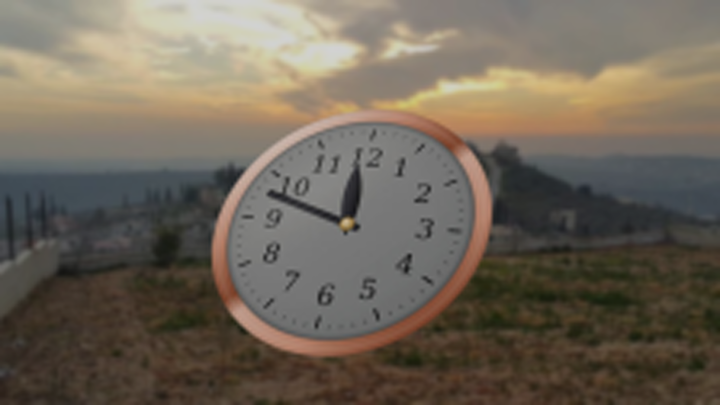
11:48
